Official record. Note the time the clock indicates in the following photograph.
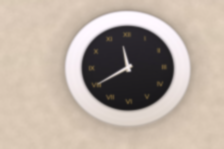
11:40
